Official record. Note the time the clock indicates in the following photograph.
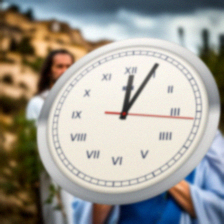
12:04:16
